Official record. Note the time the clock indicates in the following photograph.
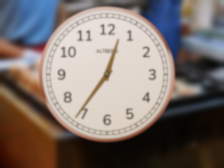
12:36
